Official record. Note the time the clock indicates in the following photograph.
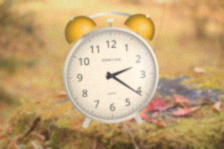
2:21
